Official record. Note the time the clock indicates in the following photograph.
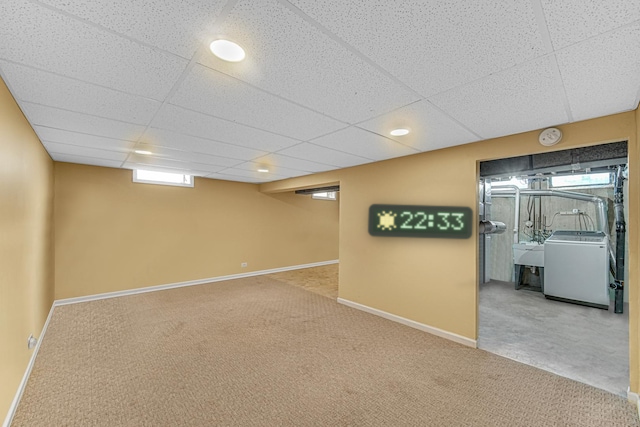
22:33
